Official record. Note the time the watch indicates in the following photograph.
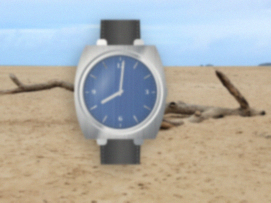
8:01
